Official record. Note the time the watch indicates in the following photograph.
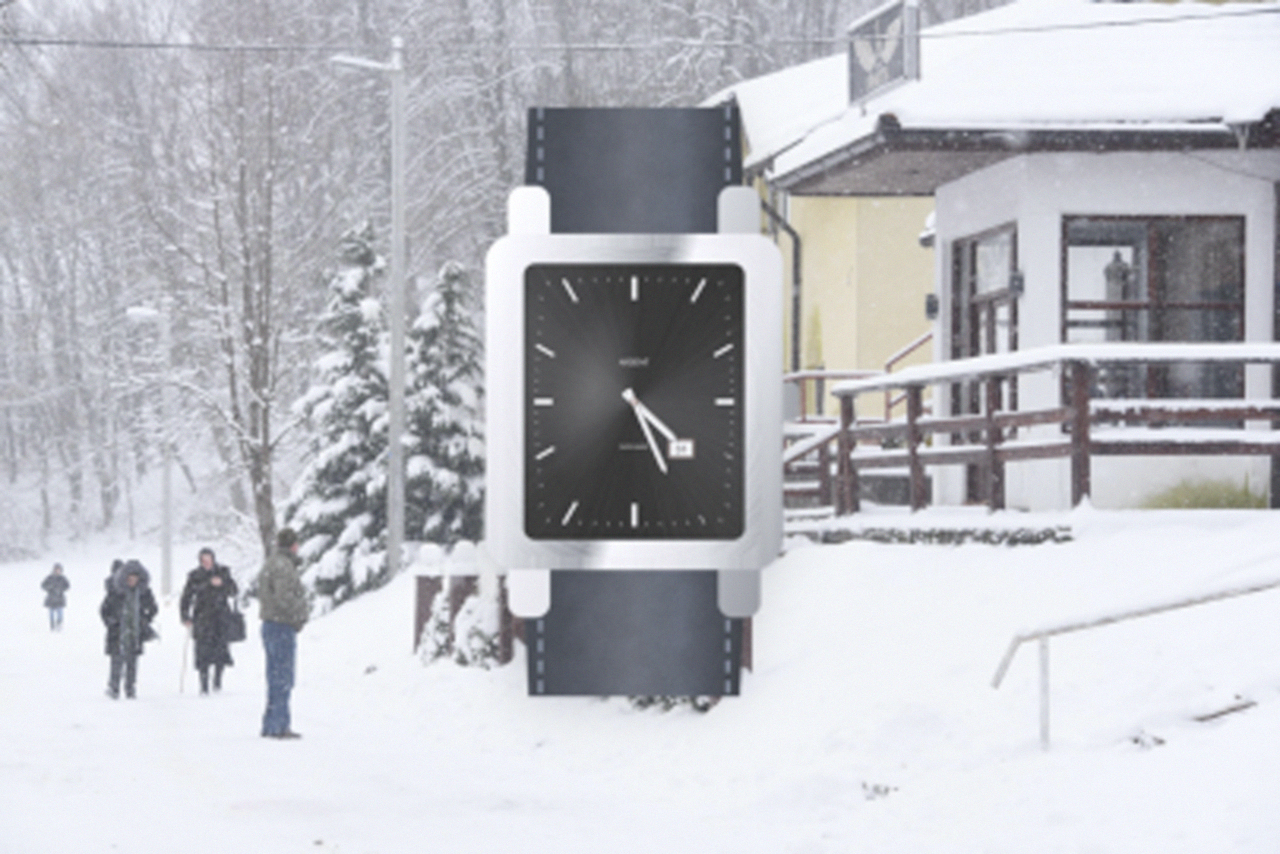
4:26
